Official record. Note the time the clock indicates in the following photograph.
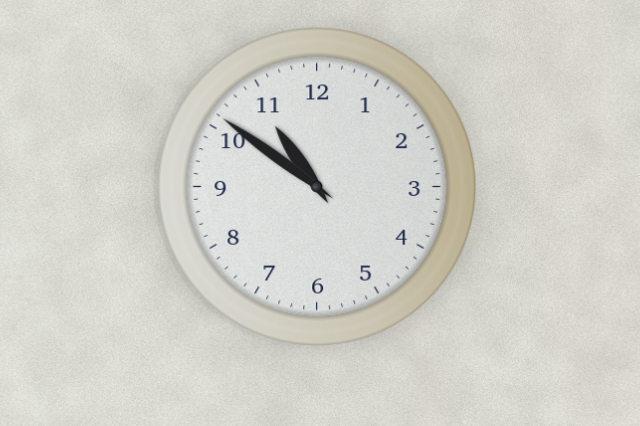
10:51
